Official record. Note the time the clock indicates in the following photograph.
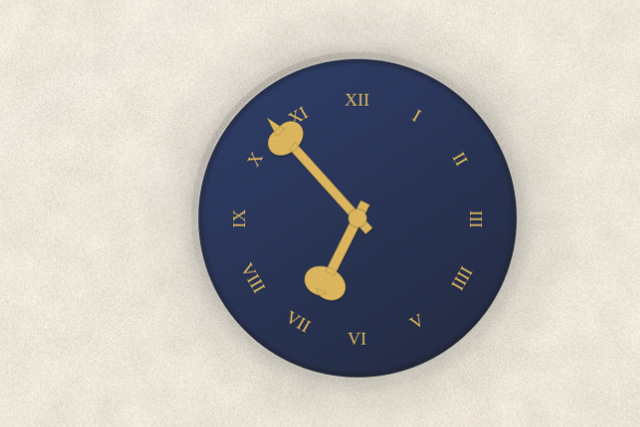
6:53
